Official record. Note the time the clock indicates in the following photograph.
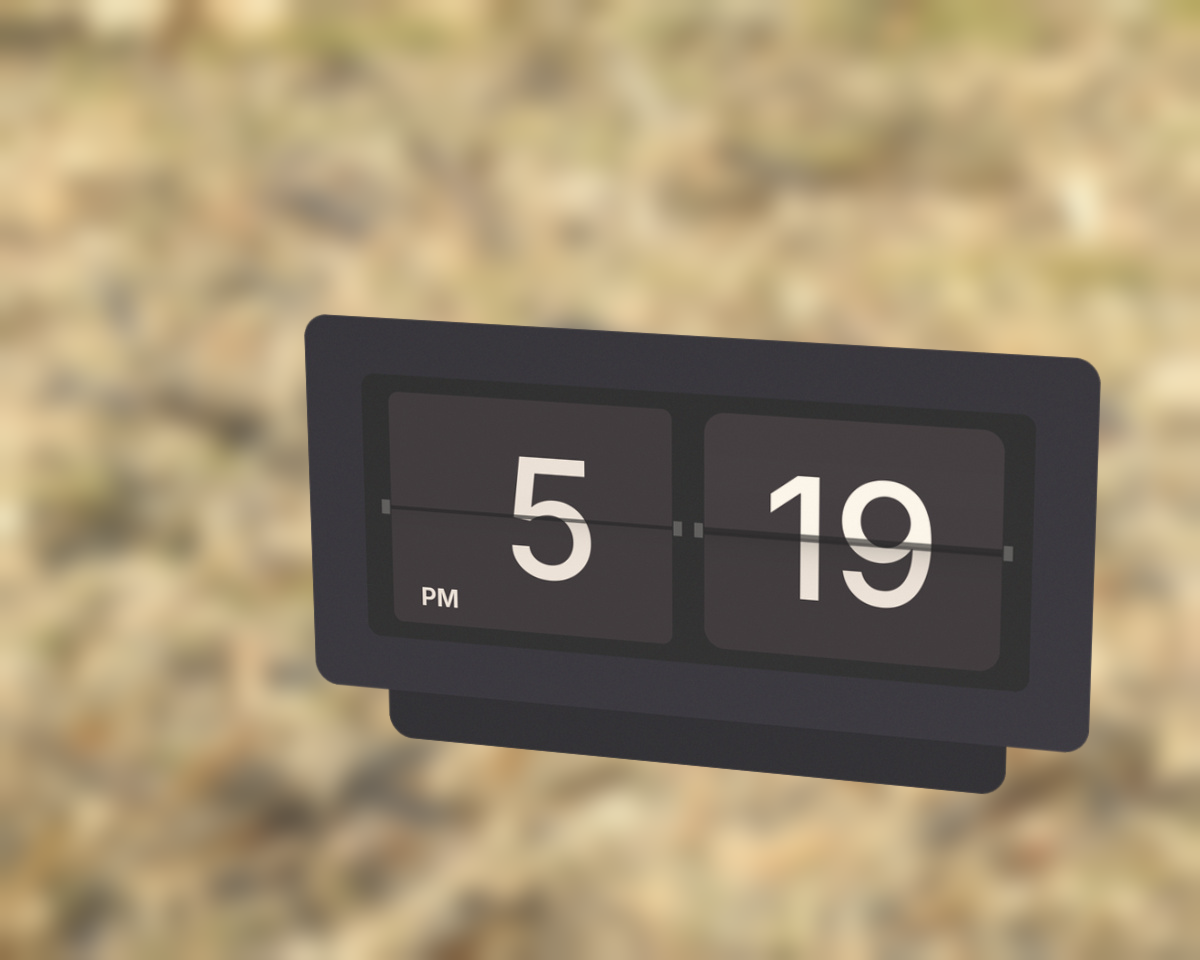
5:19
